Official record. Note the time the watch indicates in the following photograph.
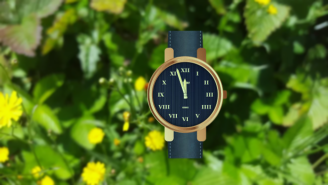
11:57
